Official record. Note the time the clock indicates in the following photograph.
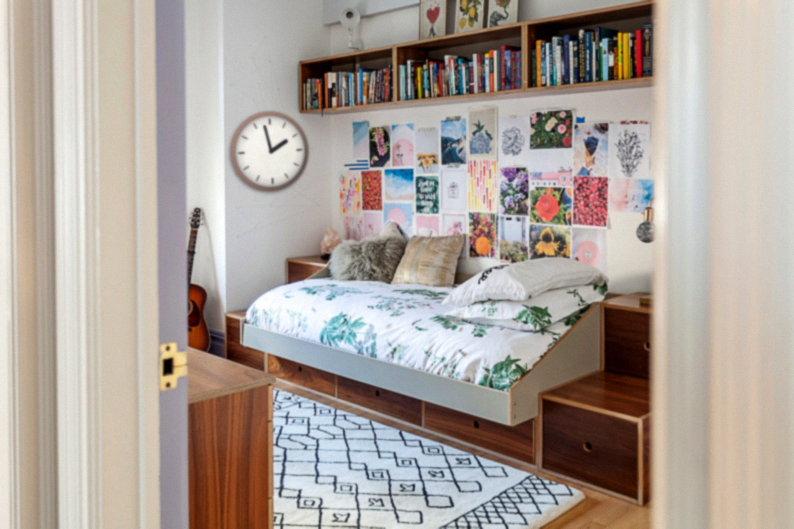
1:58
